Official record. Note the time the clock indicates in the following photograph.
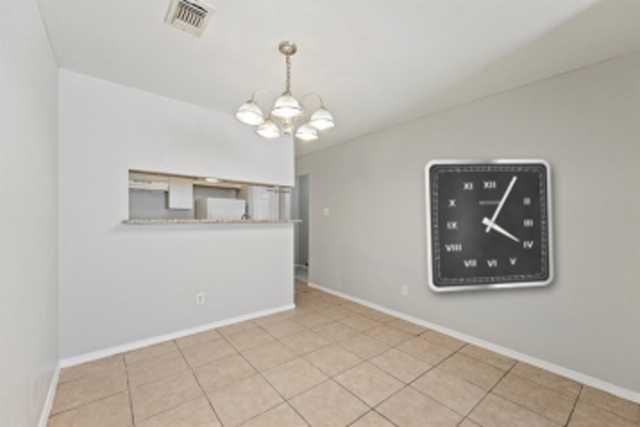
4:05
